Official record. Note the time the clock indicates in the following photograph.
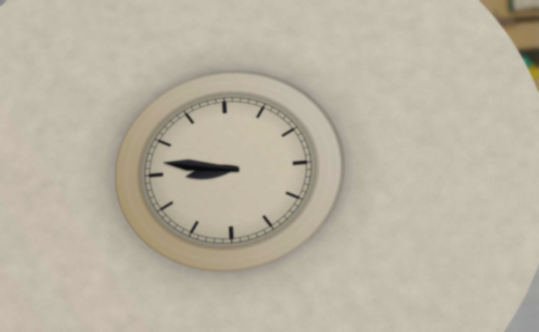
8:47
